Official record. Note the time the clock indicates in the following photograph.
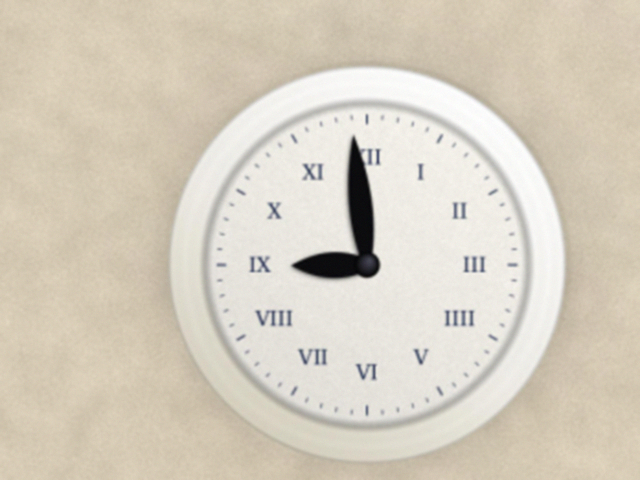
8:59
